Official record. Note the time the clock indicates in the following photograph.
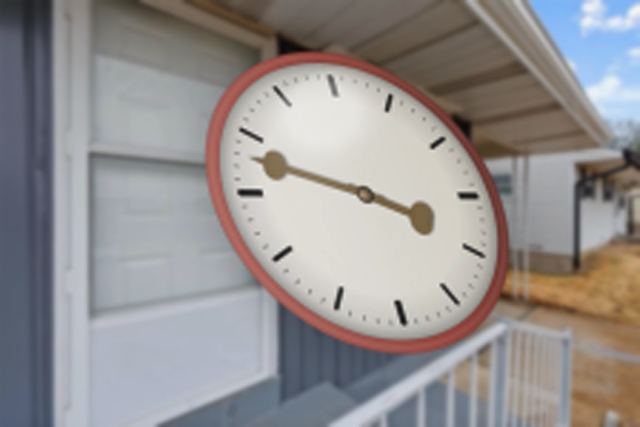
3:48
